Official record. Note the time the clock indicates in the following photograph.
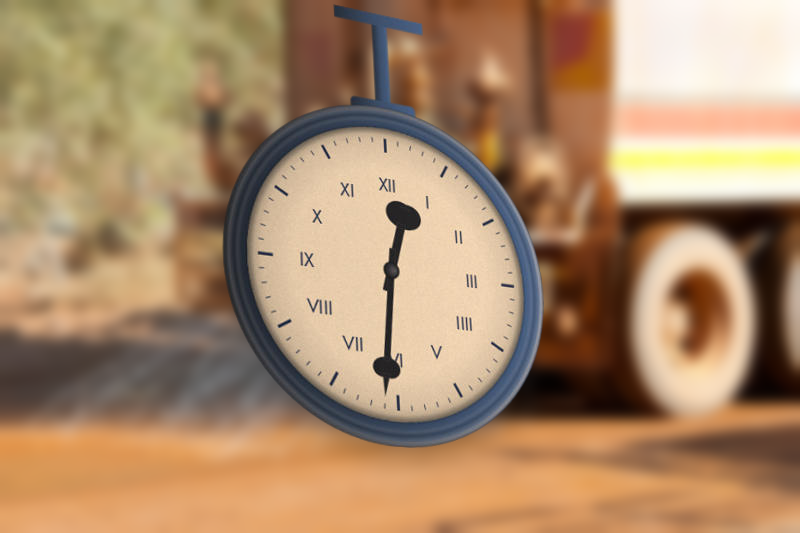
12:31
